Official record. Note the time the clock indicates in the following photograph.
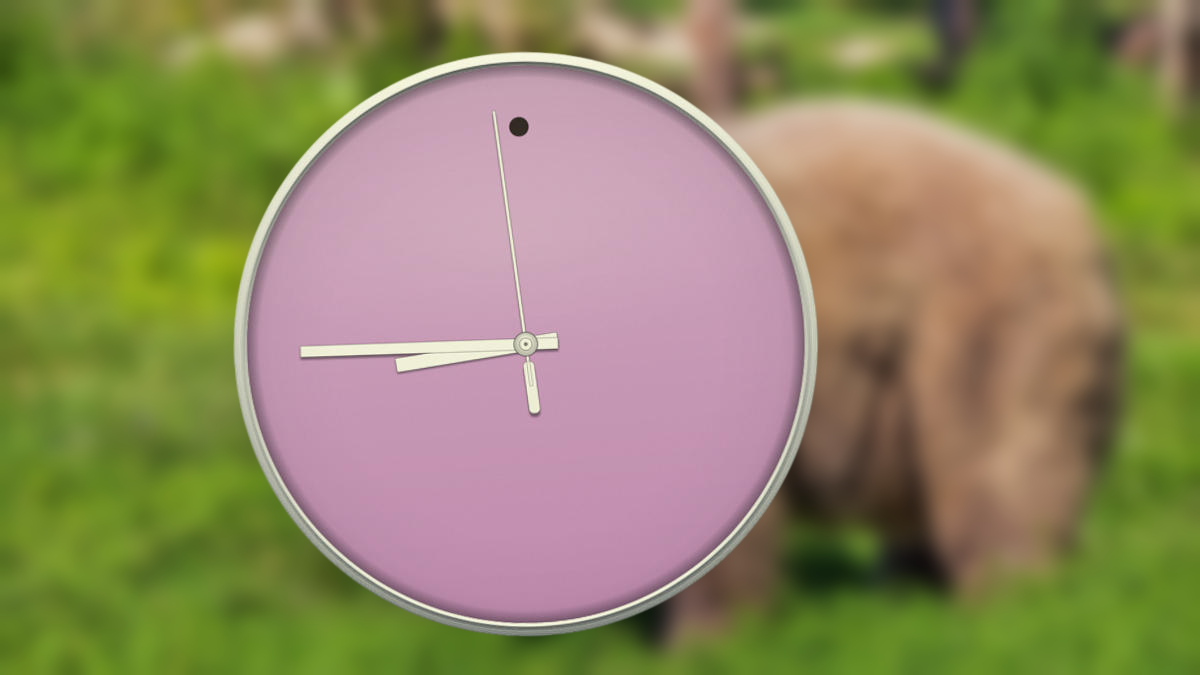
8:44:59
